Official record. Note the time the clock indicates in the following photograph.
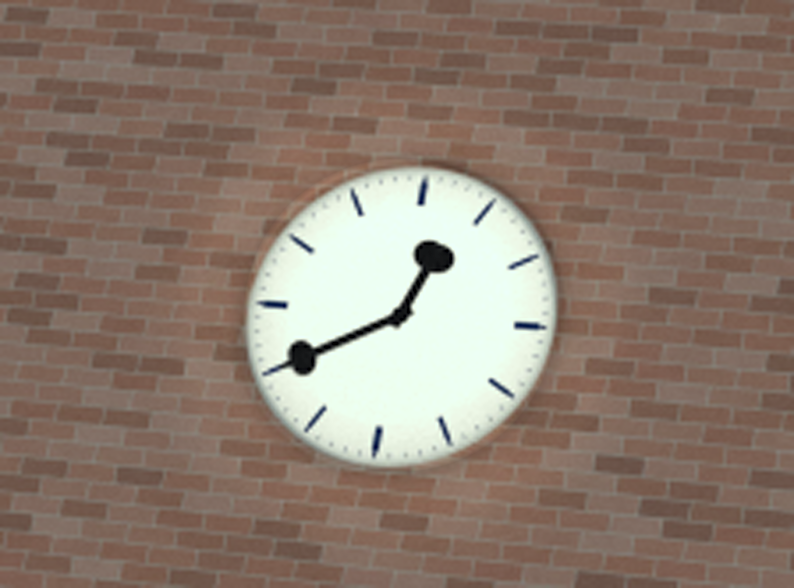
12:40
